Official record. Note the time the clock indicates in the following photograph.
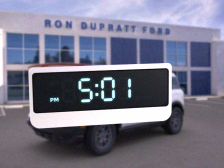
5:01
